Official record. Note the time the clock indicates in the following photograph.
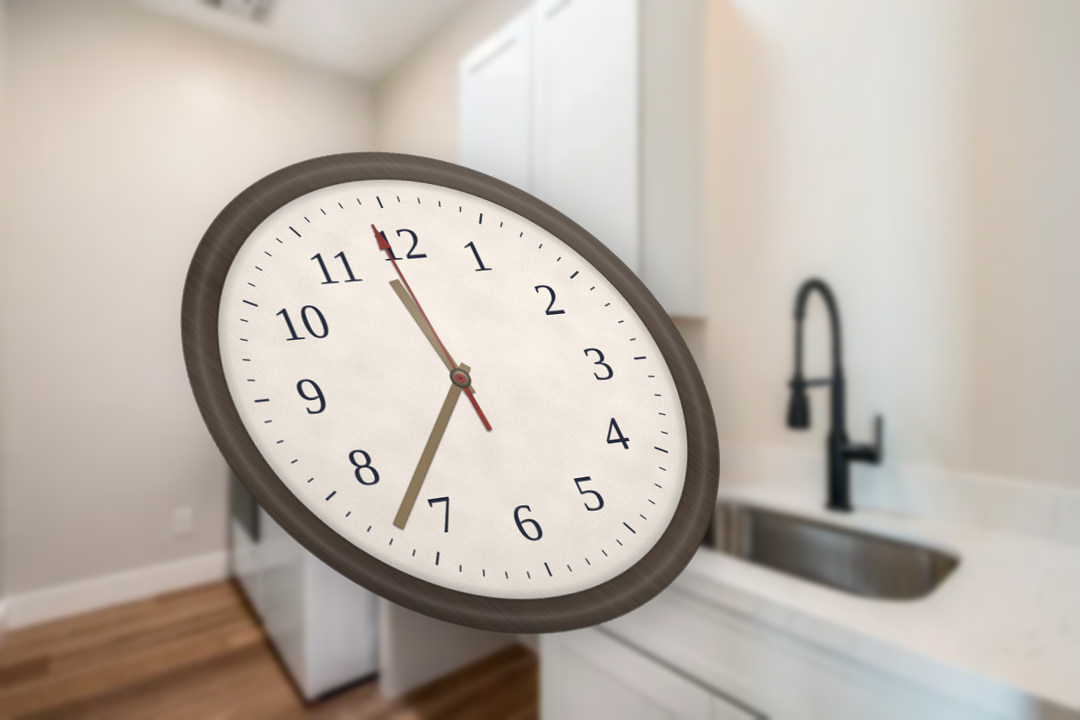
11:36:59
